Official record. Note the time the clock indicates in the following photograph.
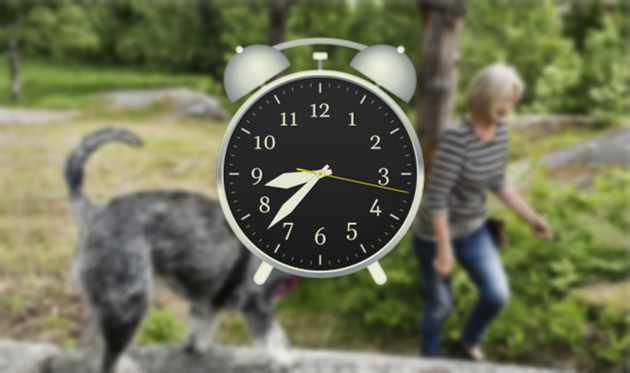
8:37:17
